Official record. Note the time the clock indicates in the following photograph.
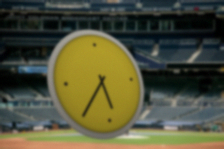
5:37
